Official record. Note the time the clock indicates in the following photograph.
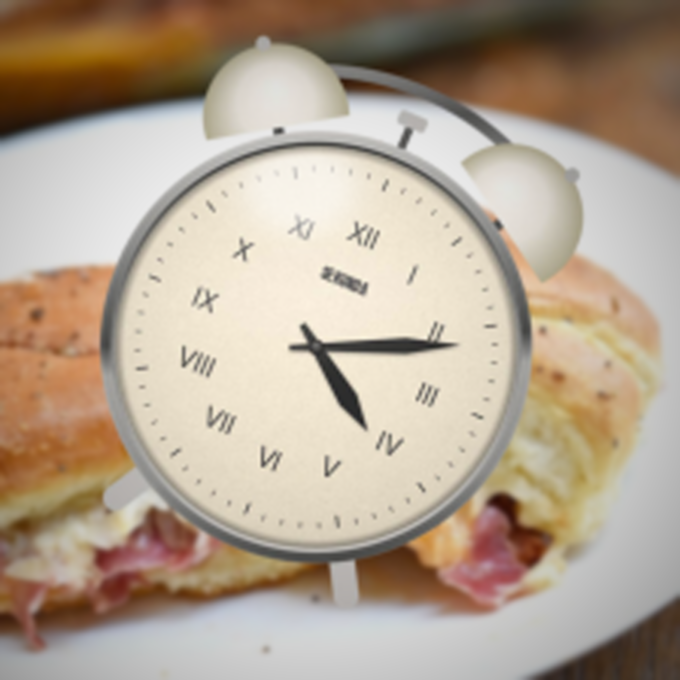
4:11
